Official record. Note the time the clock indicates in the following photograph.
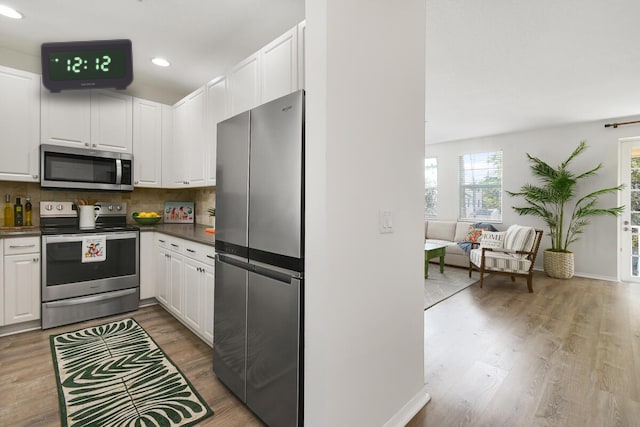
12:12
